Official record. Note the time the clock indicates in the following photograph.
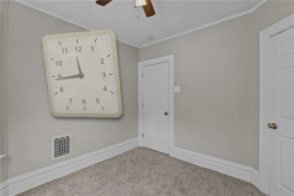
11:44
